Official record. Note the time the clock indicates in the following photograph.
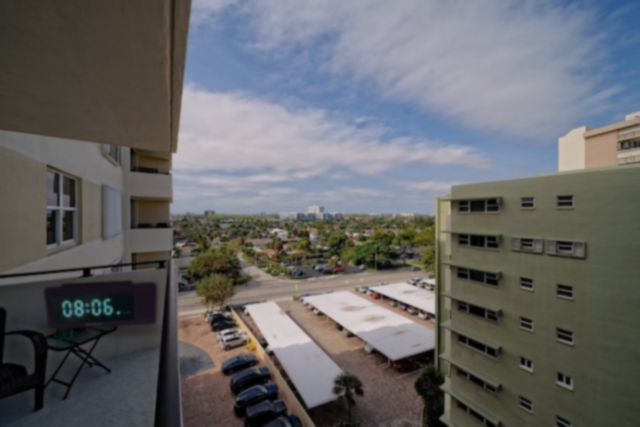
8:06
